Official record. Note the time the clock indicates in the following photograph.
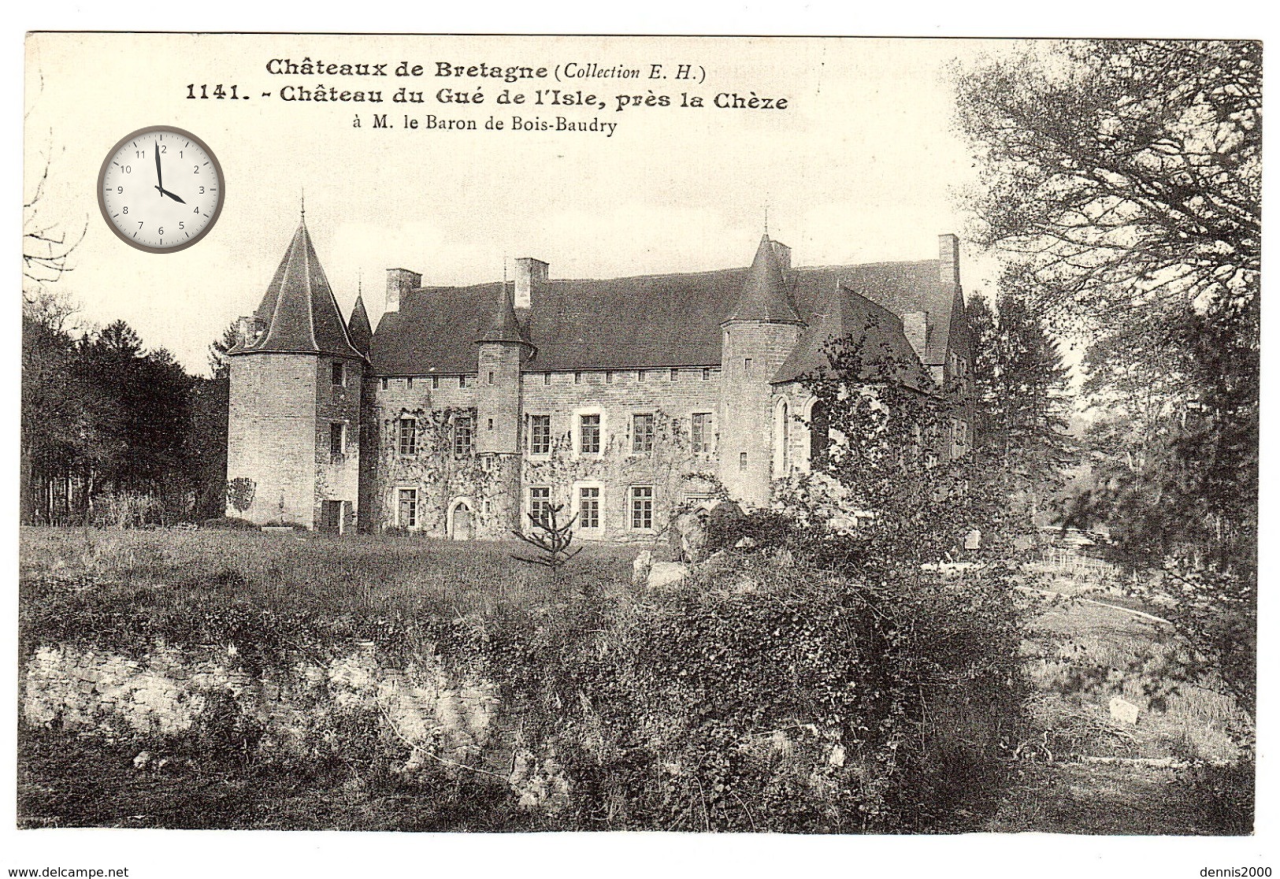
3:59
